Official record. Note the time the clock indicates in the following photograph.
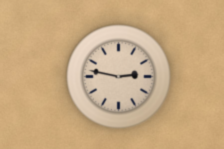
2:47
